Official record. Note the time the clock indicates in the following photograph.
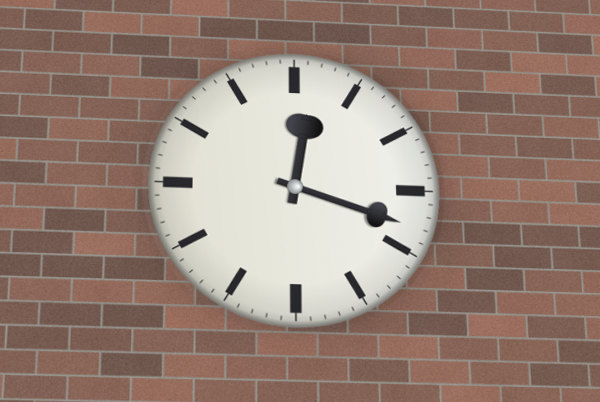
12:18
